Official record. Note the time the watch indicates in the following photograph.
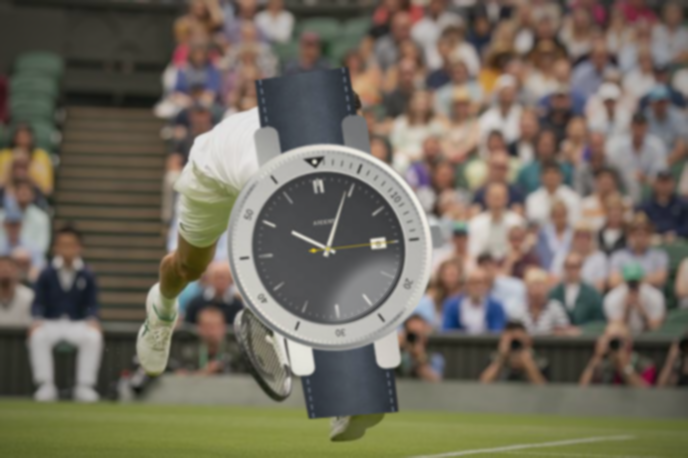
10:04:15
